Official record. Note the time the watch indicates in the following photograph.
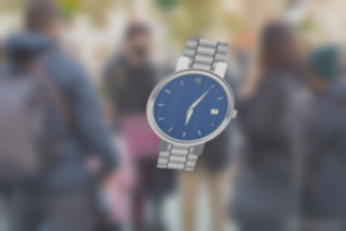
6:05
